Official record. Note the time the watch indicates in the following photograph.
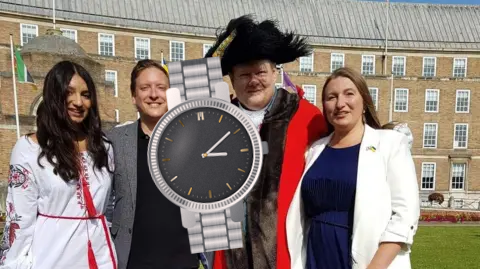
3:09
